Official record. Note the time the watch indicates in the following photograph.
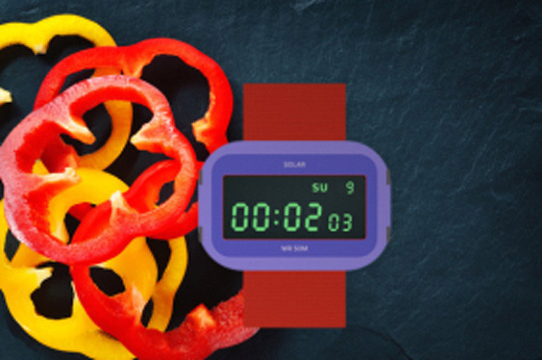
0:02:03
